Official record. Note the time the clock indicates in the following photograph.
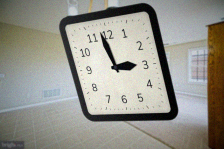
2:58
